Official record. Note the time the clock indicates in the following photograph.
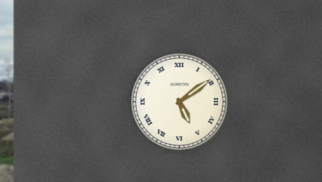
5:09
